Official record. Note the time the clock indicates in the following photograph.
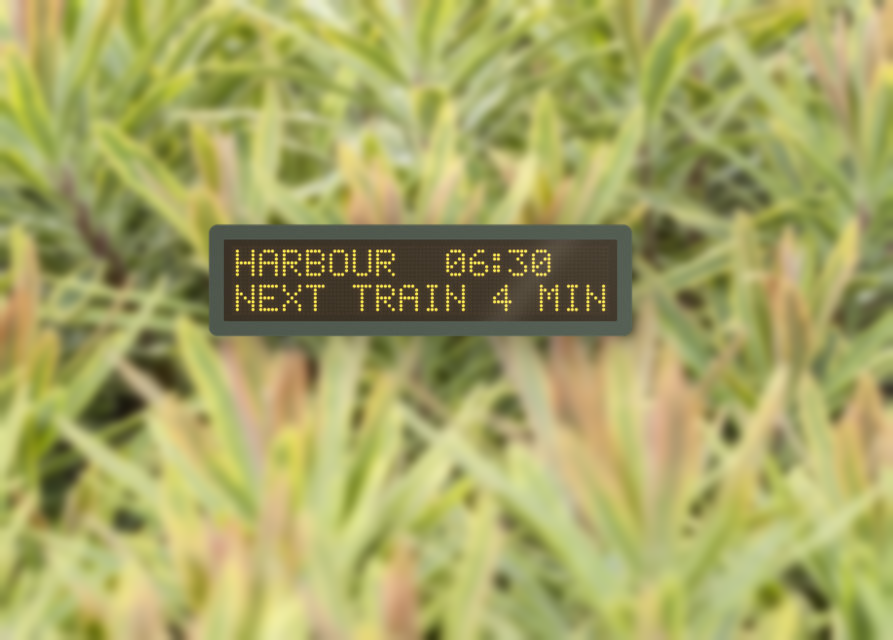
6:30
